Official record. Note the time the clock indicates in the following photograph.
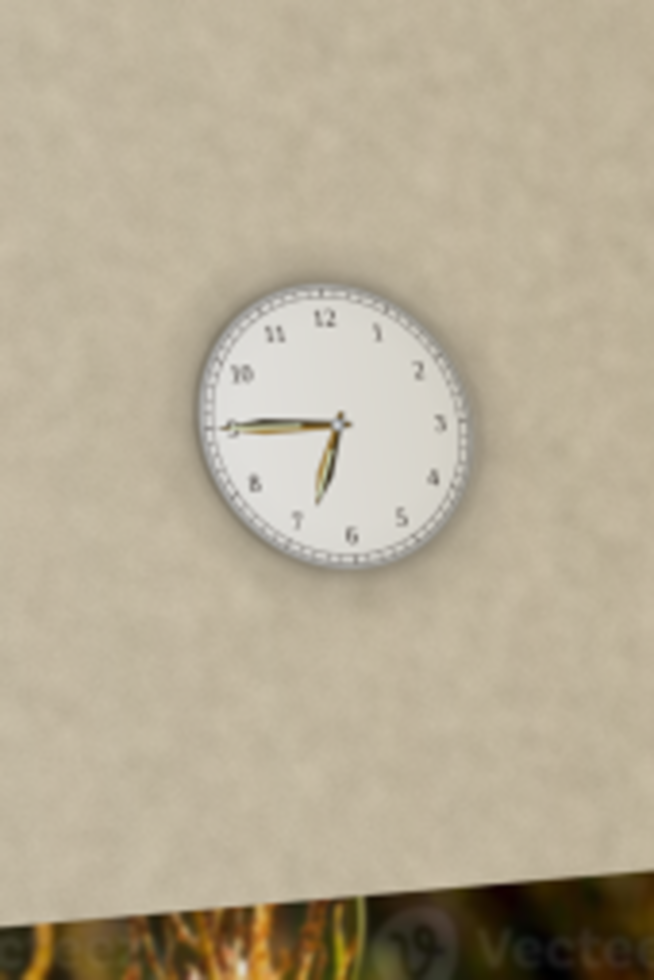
6:45
